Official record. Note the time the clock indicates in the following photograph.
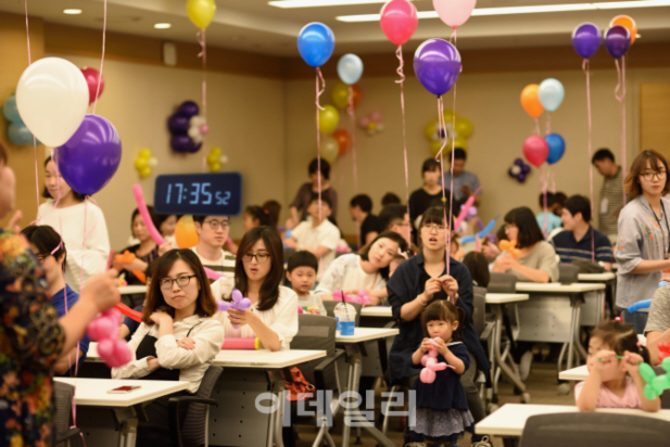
17:35
